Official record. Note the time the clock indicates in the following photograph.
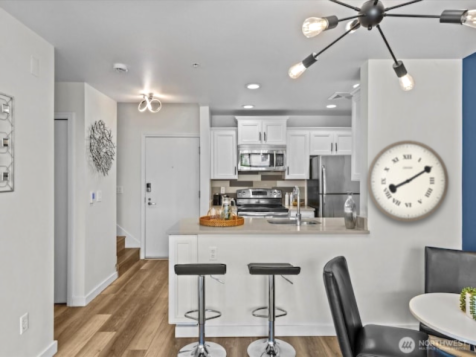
8:10
